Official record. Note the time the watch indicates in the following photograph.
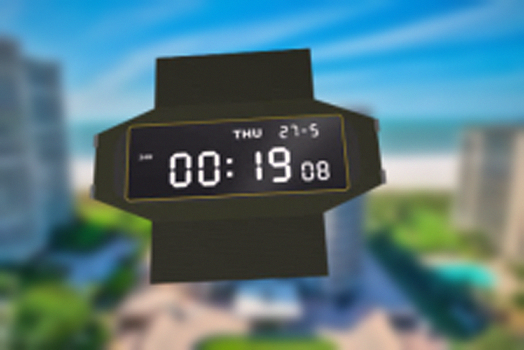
0:19:08
